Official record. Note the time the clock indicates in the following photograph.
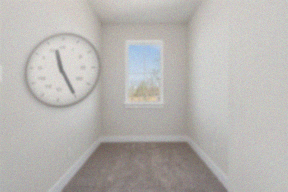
11:25
